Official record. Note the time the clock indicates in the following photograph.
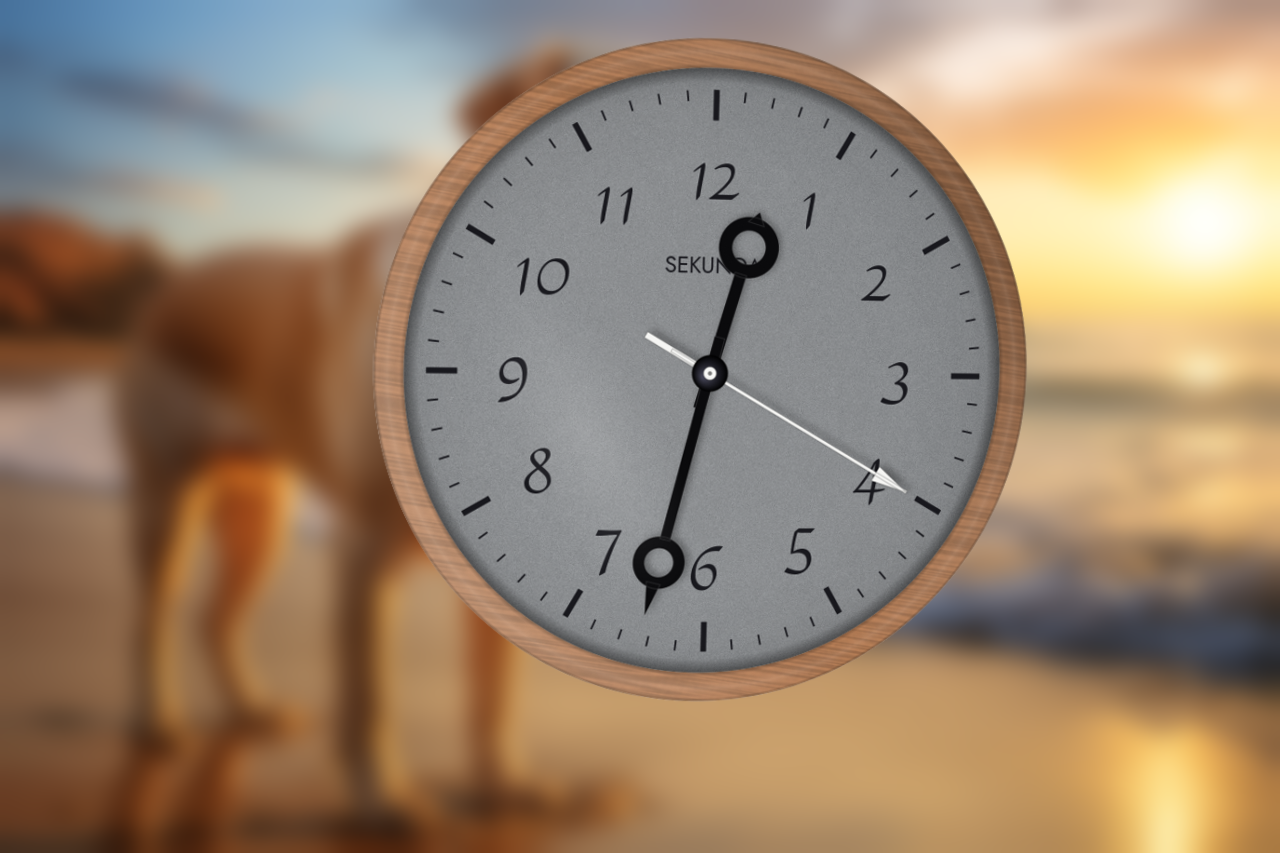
12:32:20
